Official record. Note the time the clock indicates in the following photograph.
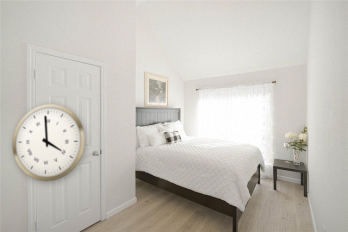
3:59
